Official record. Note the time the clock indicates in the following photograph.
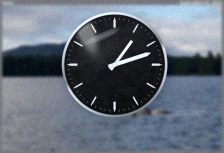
1:12
